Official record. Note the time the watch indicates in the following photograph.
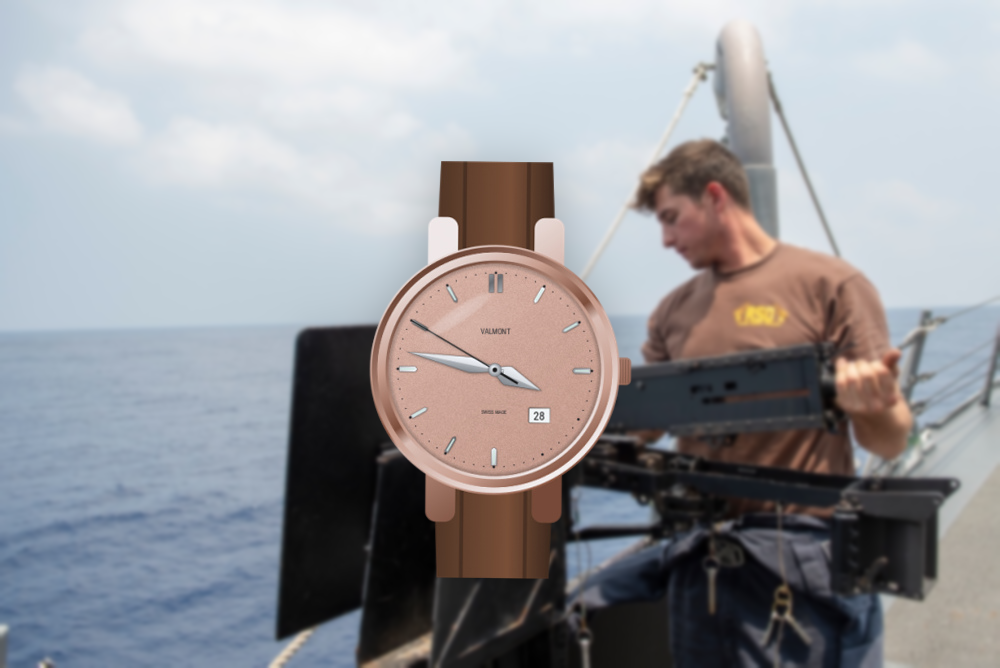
3:46:50
